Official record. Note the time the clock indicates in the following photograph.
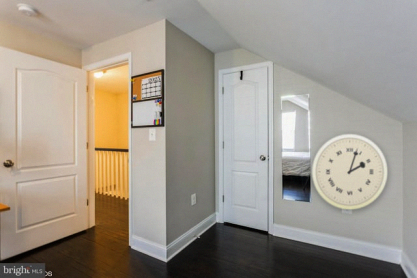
2:03
